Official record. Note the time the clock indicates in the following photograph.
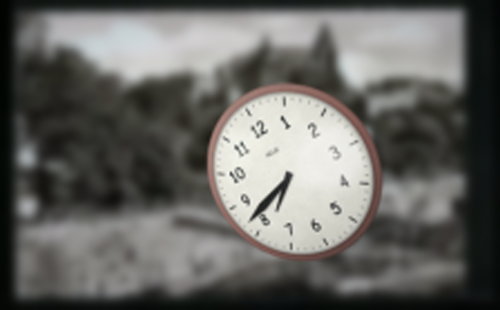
7:42
